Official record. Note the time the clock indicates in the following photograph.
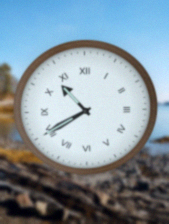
10:40
